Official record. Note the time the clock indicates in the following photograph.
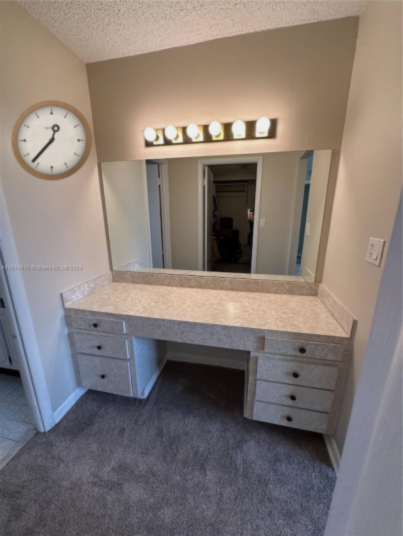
12:37
